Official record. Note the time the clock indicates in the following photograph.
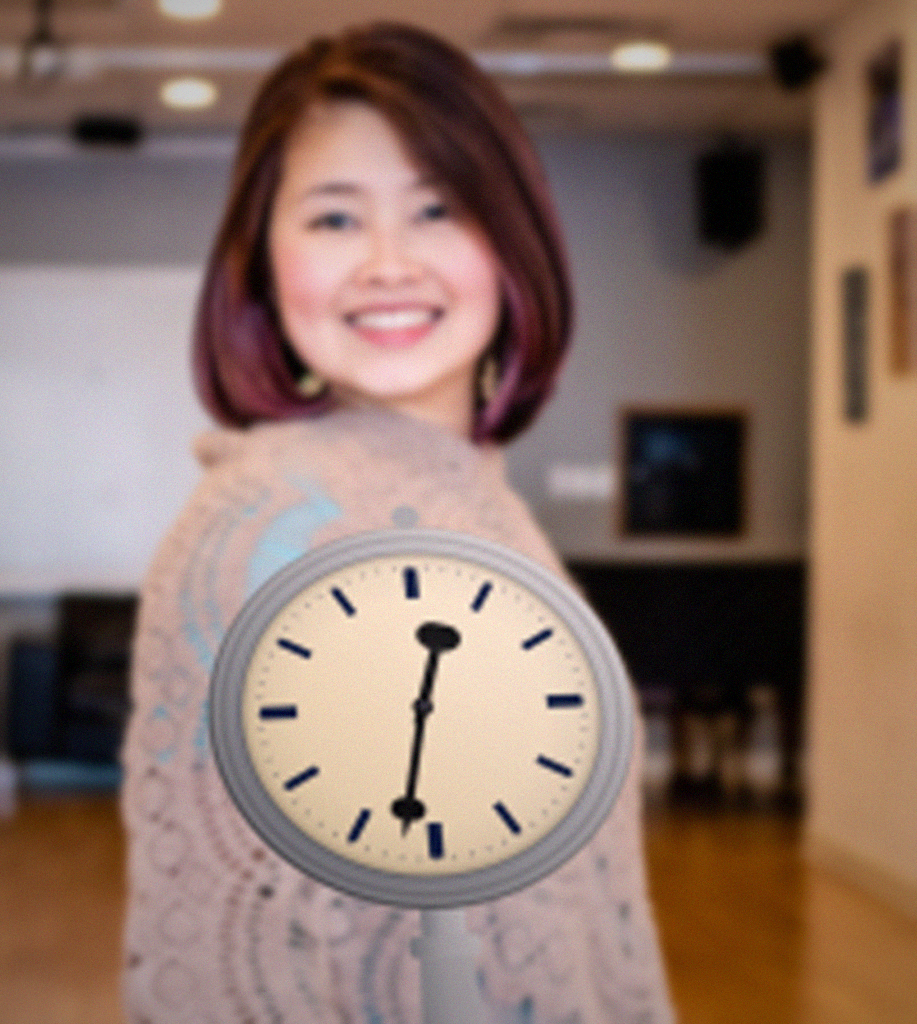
12:32
